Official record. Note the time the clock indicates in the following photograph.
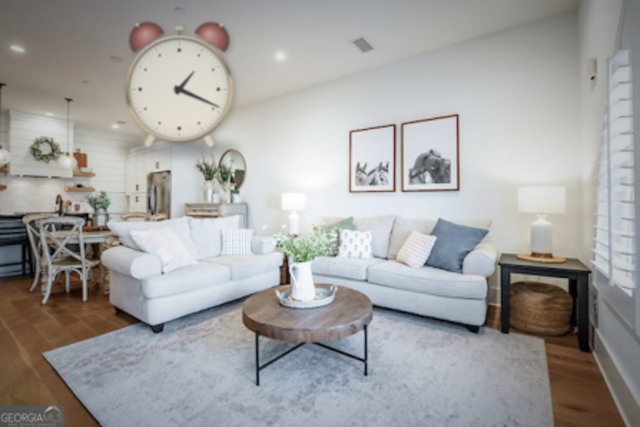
1:19
